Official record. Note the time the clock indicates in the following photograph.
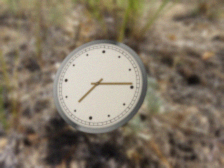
7:14
